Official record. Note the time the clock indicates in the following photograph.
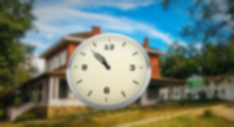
10:53
